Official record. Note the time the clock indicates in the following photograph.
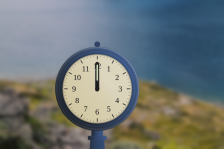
12:00
